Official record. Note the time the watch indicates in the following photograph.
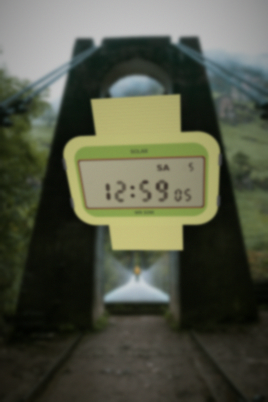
12:59:05
